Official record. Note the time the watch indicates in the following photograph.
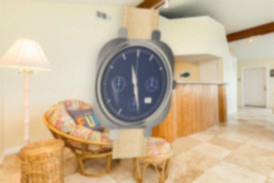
11:28
